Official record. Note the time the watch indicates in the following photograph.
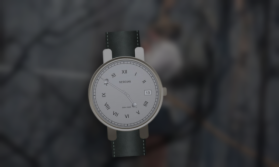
4:51
